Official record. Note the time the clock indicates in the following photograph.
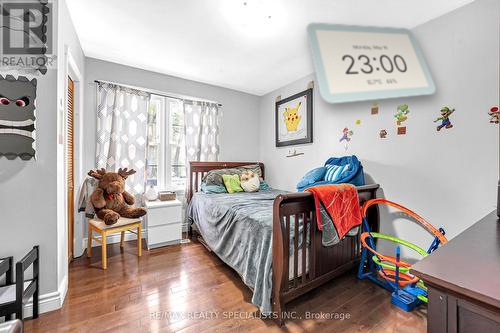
23:00
